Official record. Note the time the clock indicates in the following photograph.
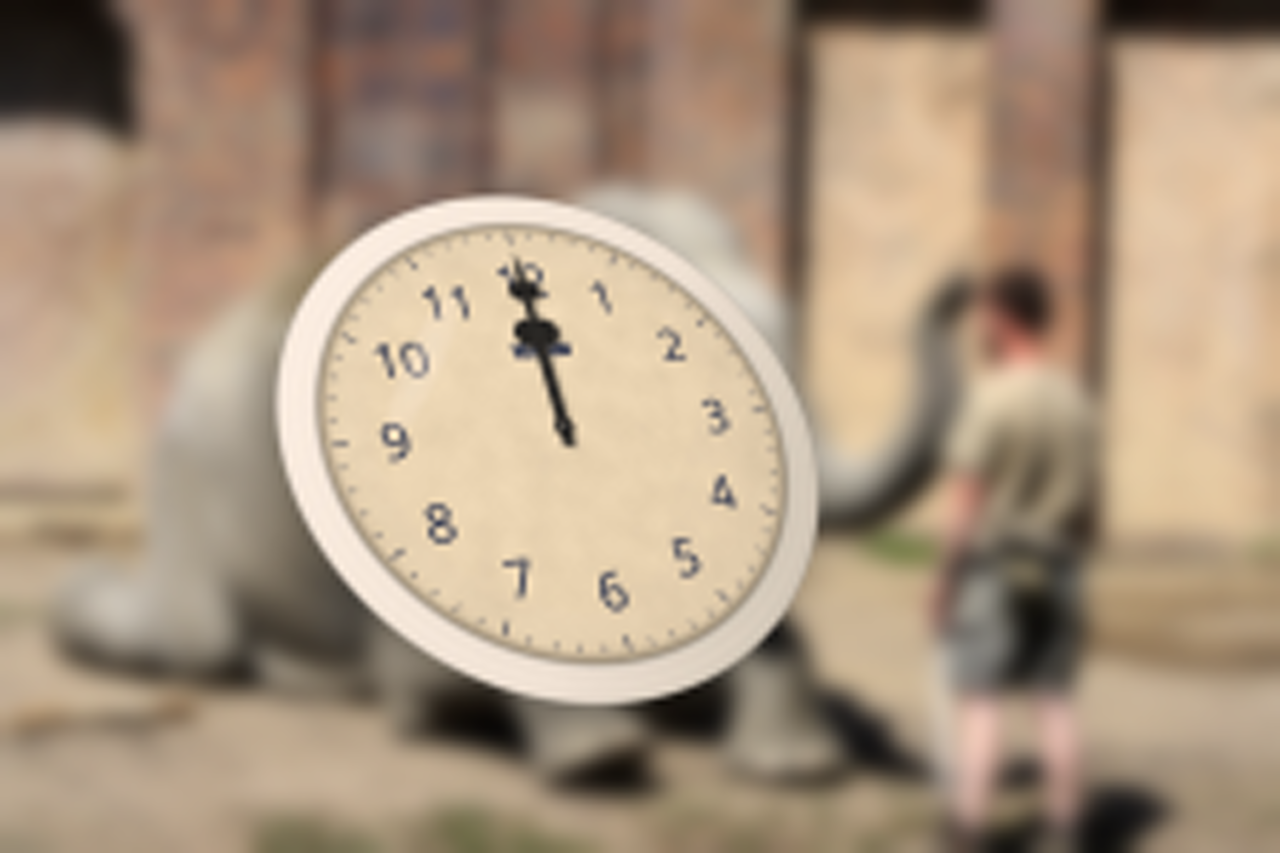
12:00
